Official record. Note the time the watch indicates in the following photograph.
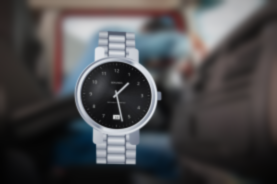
1:28
